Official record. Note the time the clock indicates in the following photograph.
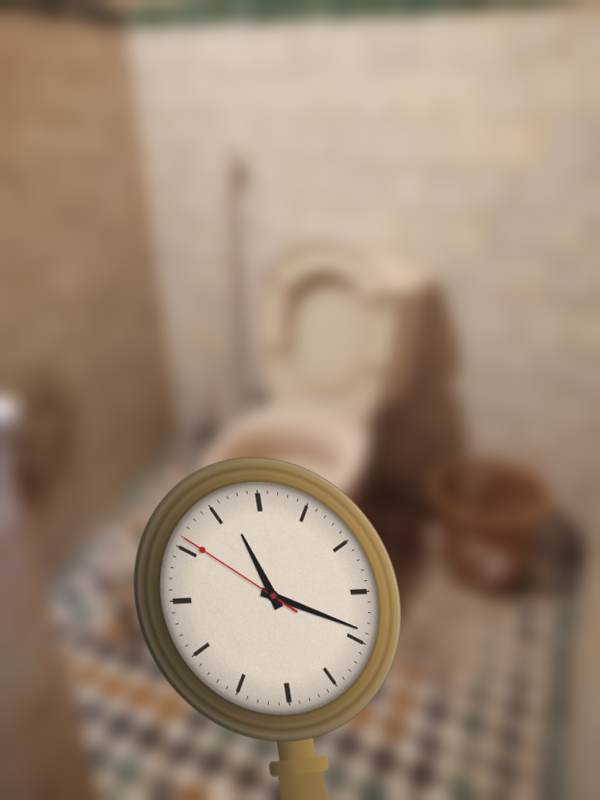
11:18:51
